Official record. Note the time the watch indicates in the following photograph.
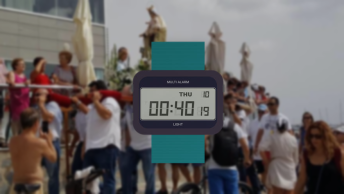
0:40:19
